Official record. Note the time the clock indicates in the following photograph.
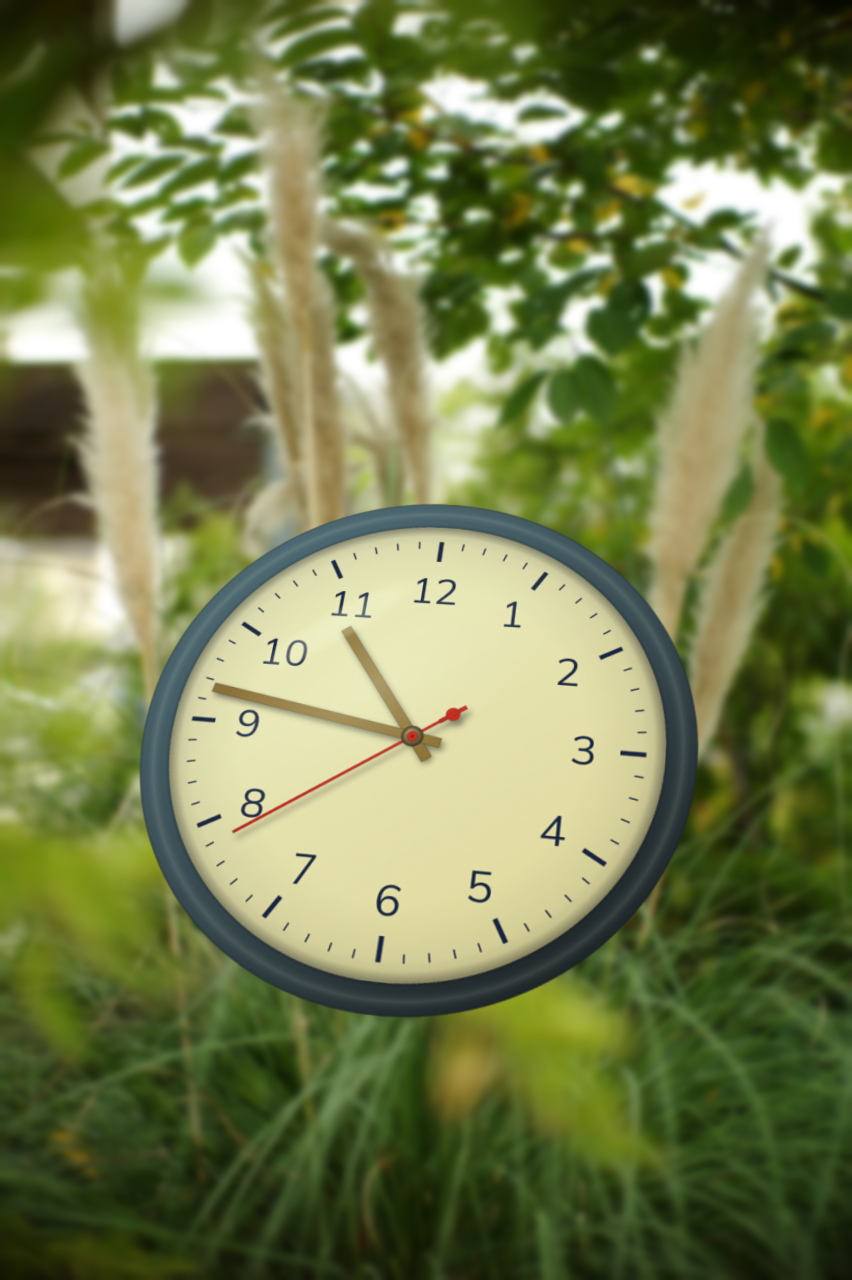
10:46:39
